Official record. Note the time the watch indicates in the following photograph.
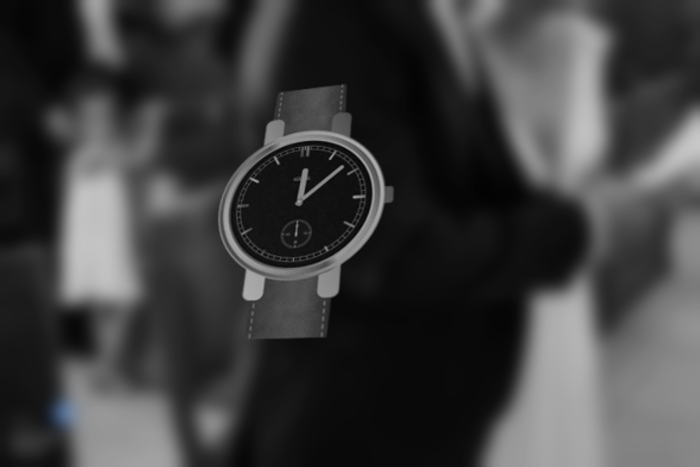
12:08
